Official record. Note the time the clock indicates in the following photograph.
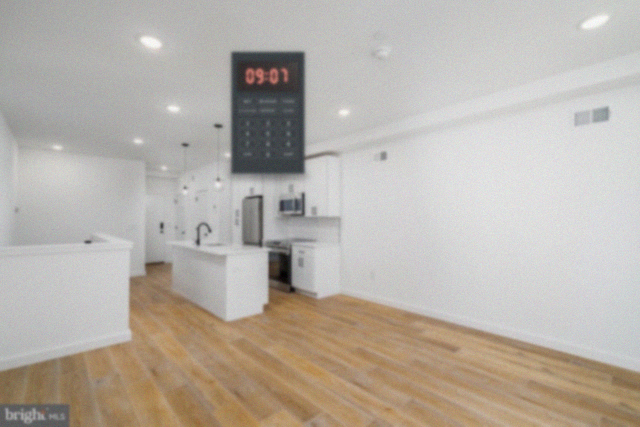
9:07
